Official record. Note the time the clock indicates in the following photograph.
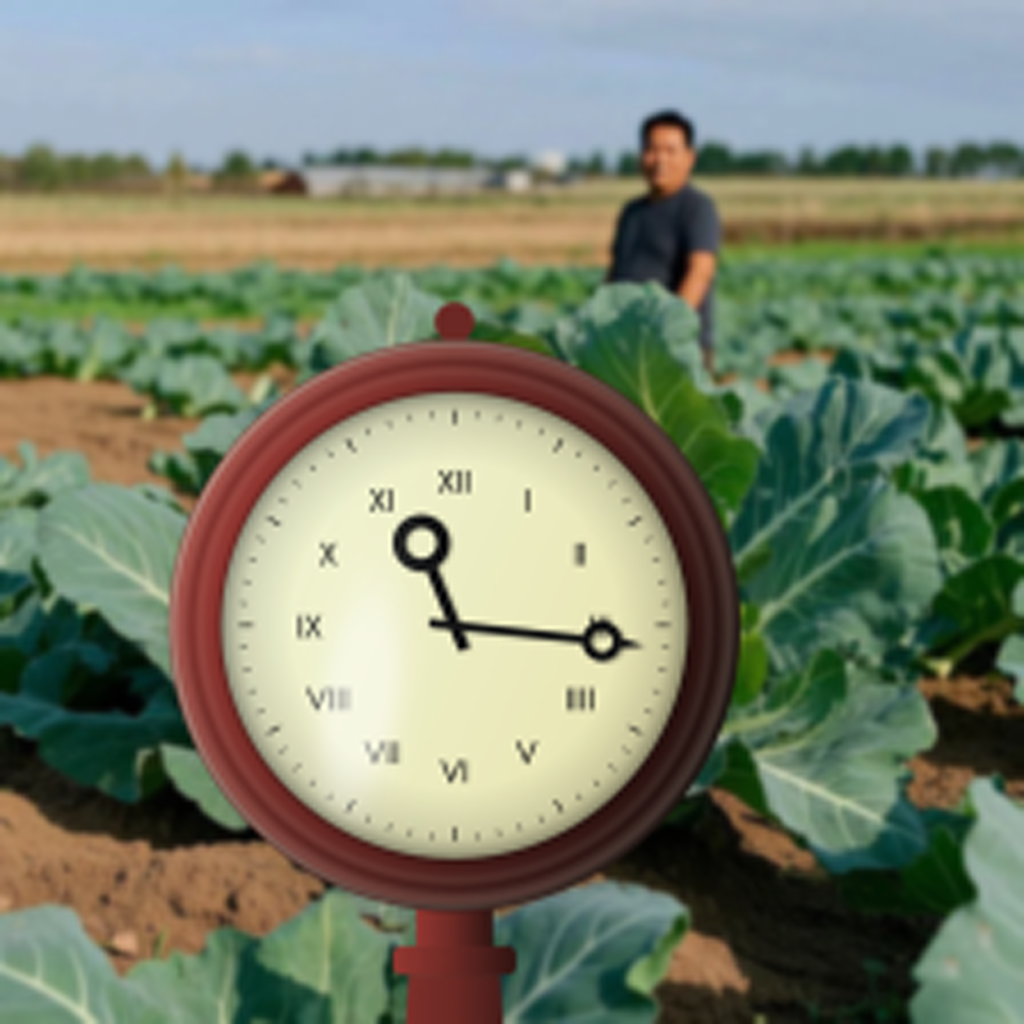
11:16
